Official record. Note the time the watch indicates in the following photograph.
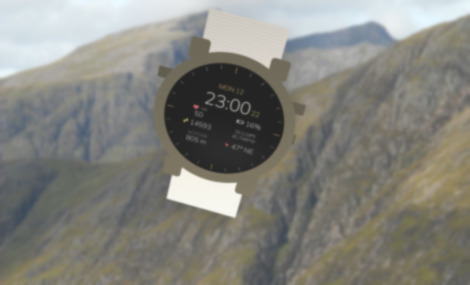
23:00
